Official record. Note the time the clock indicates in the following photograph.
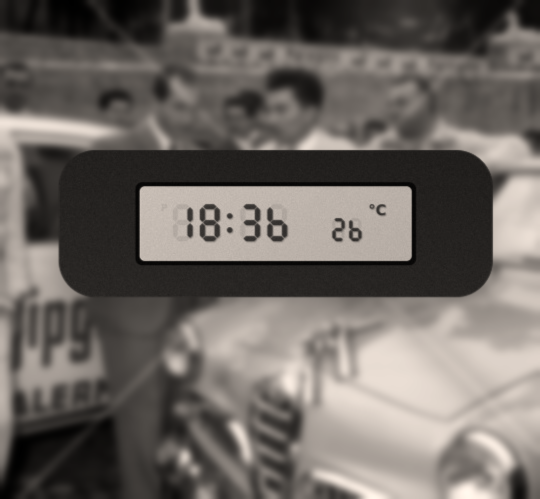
18:36
